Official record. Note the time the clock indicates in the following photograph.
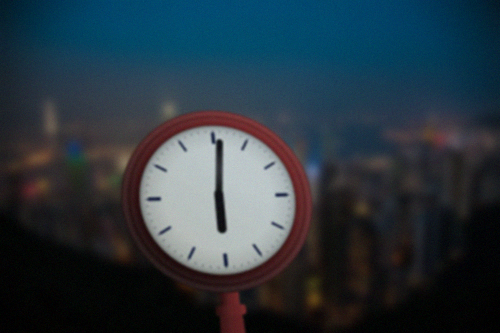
6:01
